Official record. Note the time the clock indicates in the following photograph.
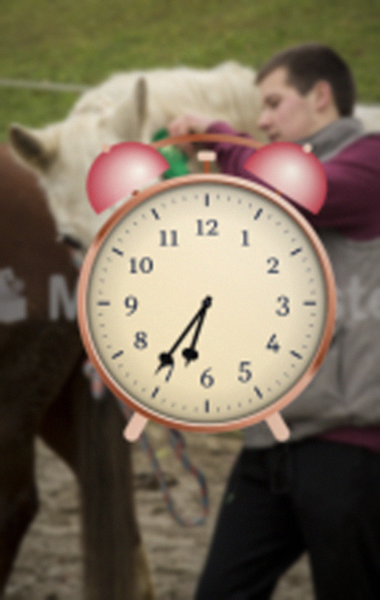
6:36
